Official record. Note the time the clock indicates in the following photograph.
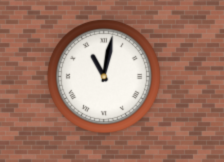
11:02
